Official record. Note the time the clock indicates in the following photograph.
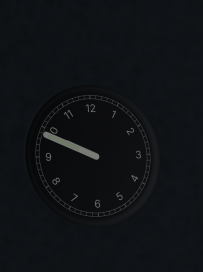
9:49
